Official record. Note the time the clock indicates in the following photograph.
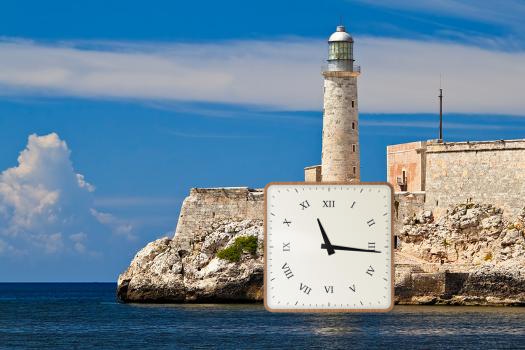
11:16
